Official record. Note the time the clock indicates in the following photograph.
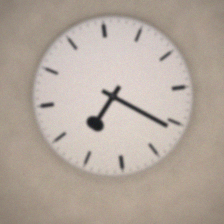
7:21
